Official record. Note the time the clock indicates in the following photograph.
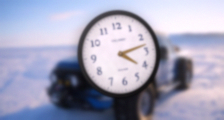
4:13
